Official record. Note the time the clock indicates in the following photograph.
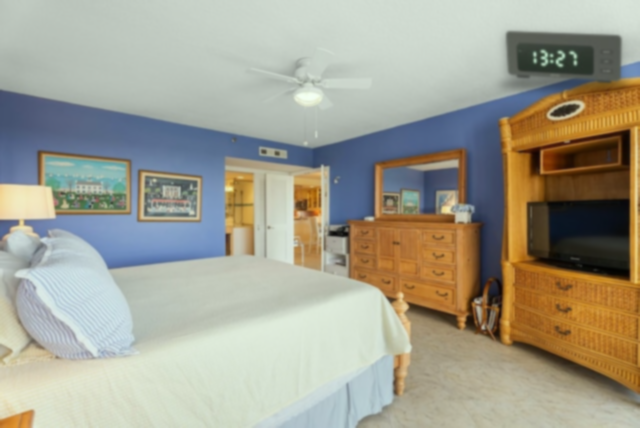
13:27
